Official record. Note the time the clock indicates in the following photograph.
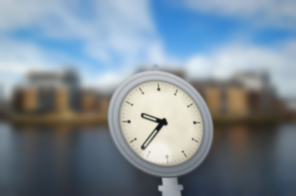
9:37
